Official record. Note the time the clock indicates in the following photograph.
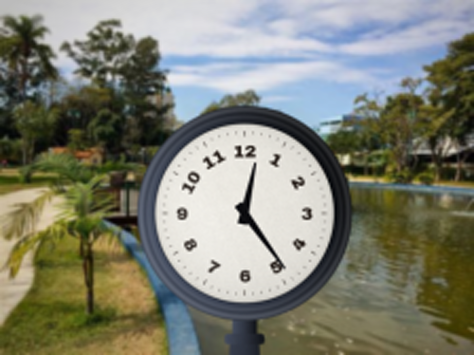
12:24
